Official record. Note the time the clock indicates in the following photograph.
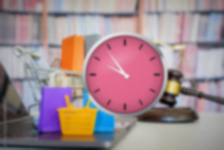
9:54
